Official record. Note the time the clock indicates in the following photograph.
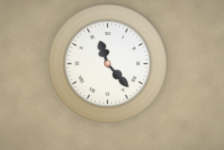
11:23
